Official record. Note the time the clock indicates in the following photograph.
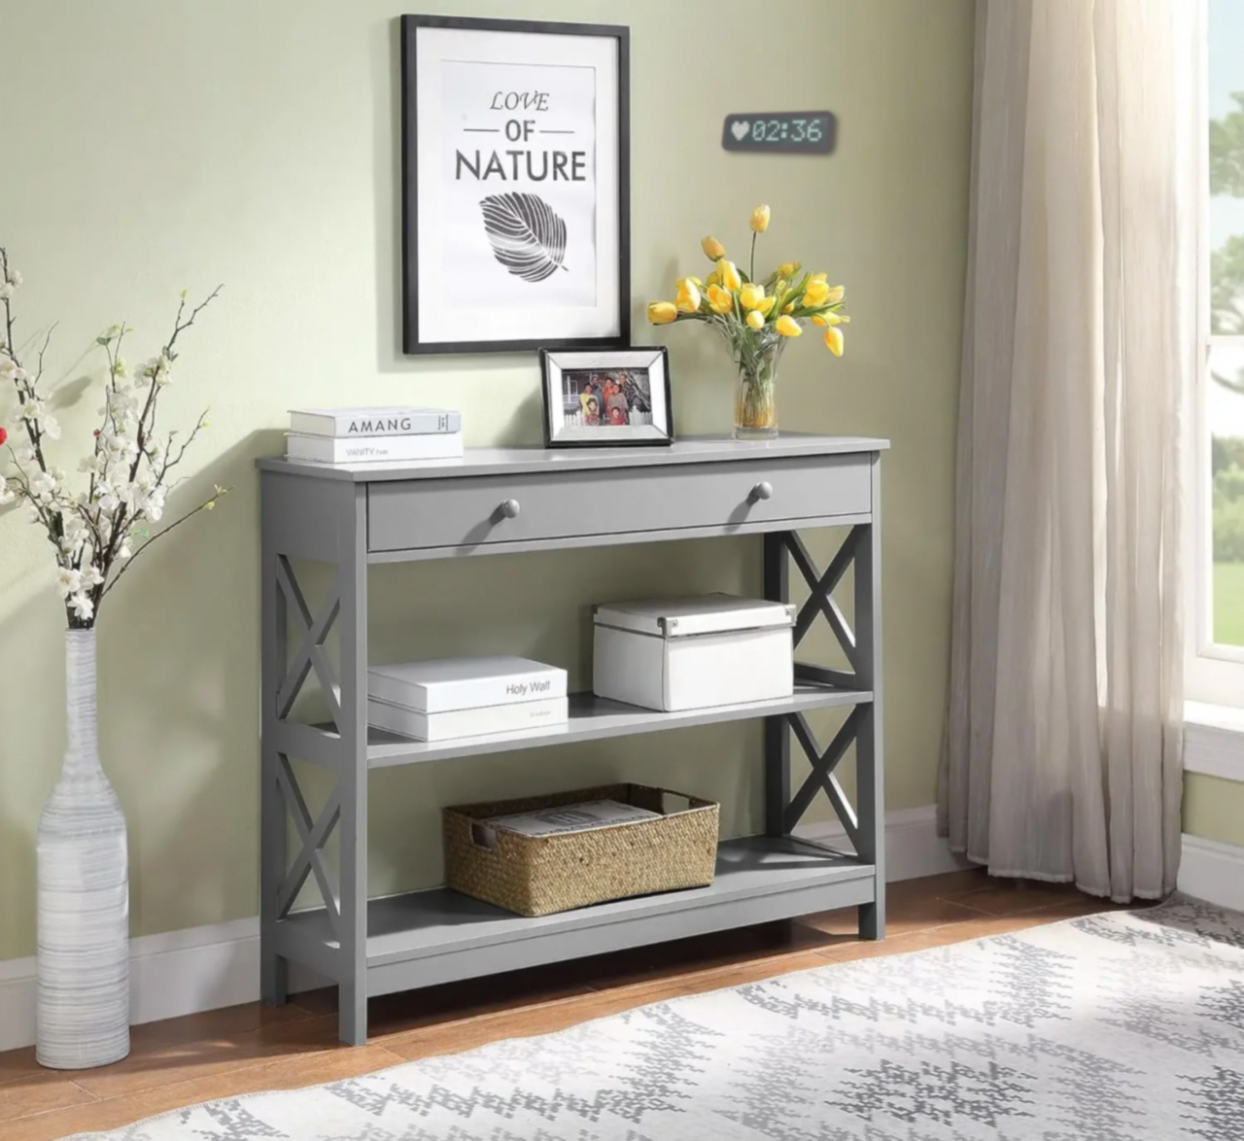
2:36
